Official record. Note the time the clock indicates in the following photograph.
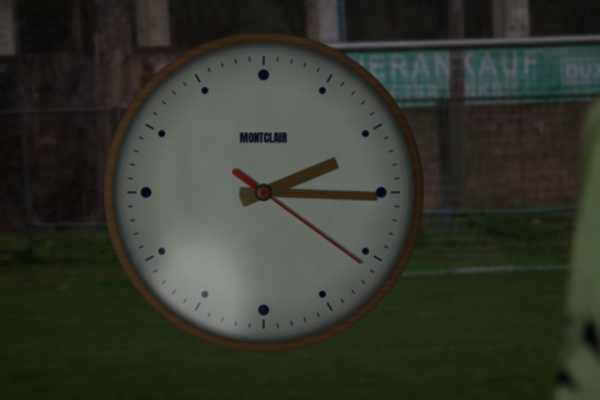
2:15:21
